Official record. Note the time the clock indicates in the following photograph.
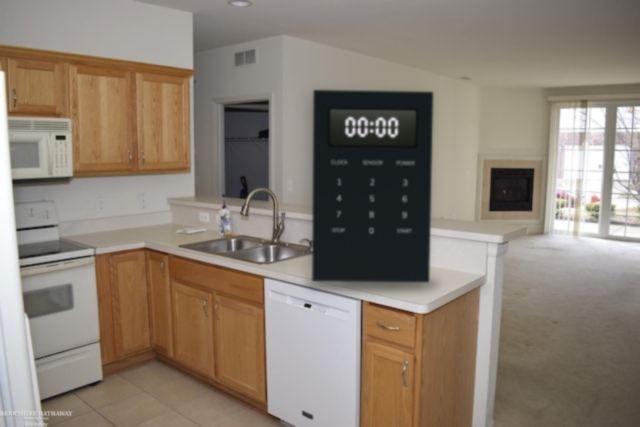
0:00
